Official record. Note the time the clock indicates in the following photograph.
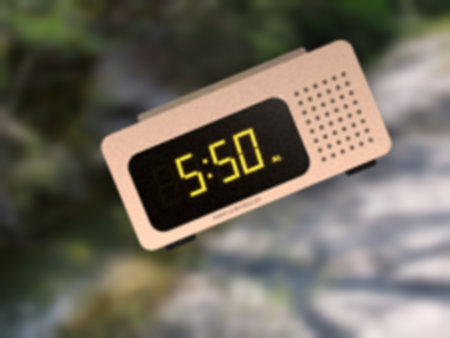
5:50
